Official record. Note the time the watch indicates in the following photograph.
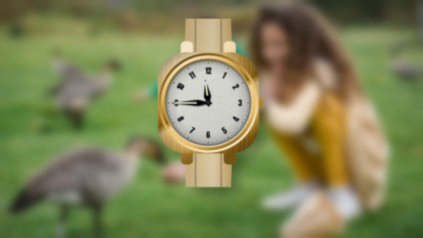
11:45
